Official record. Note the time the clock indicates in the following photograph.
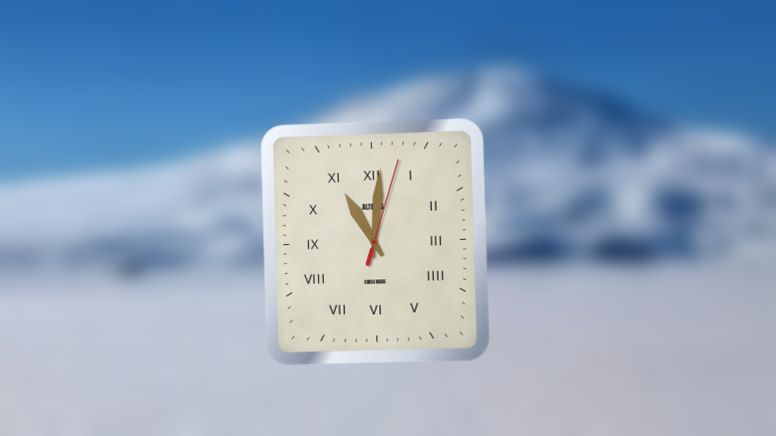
11:01:03
